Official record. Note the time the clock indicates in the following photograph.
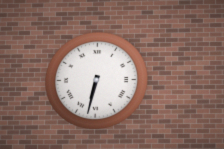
6:32
